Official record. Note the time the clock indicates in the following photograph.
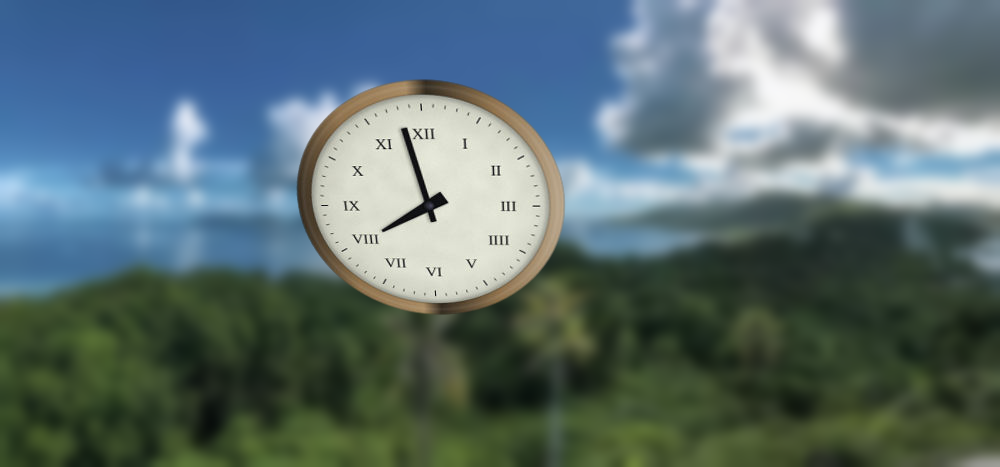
7:58
